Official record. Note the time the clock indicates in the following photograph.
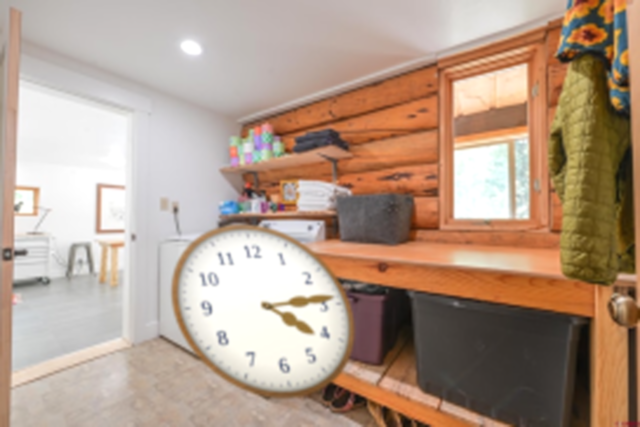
4:14
